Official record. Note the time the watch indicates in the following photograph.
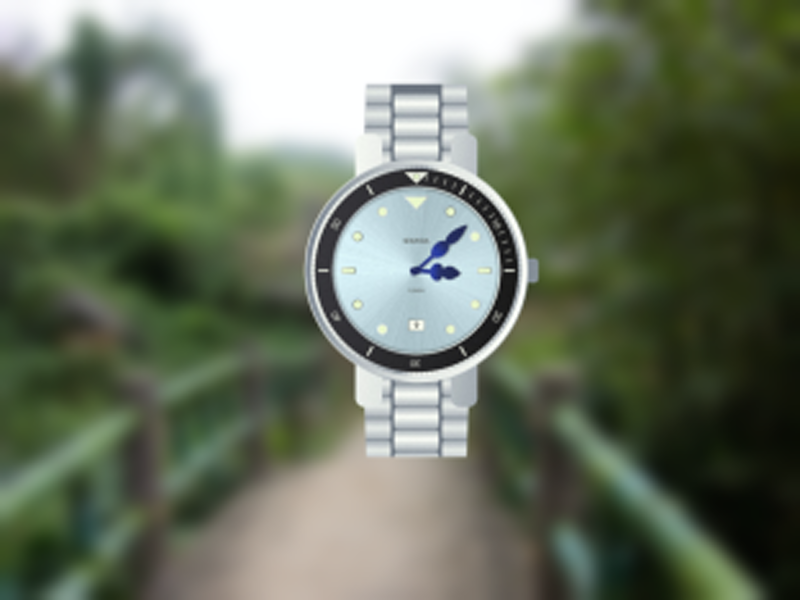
3:08
